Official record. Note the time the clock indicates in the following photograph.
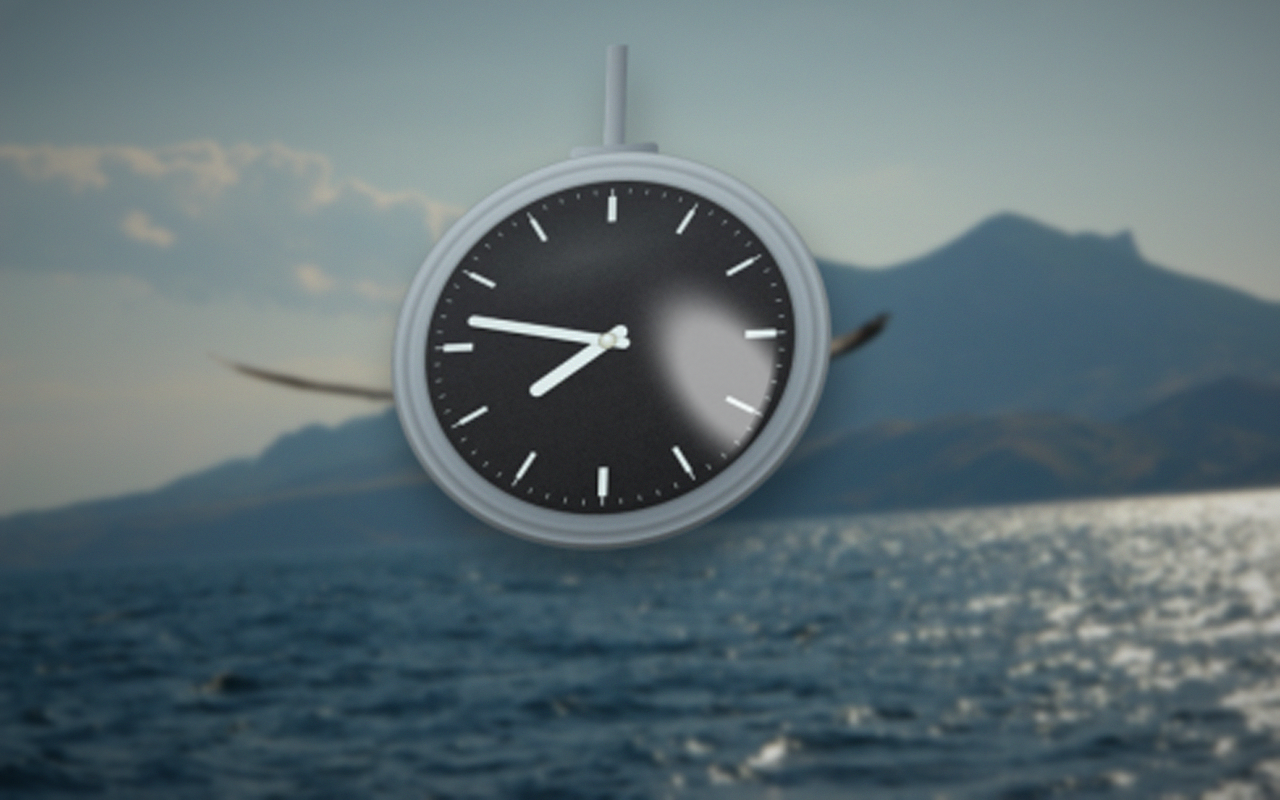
7:47
